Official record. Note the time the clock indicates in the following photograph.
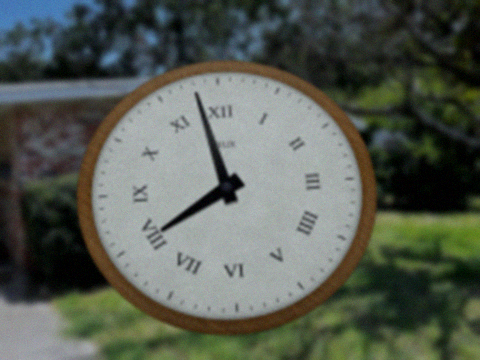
7:58
